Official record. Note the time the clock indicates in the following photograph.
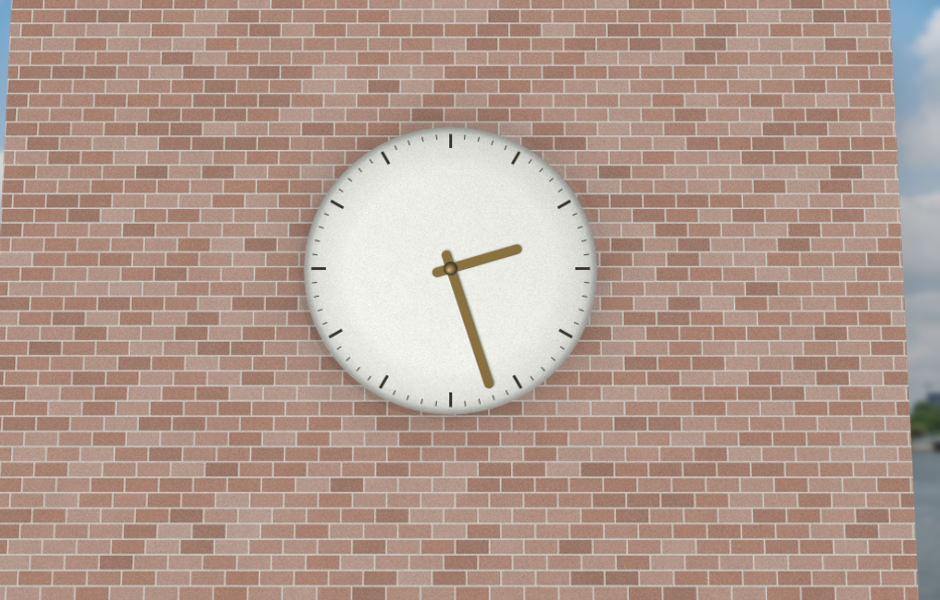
2:27
